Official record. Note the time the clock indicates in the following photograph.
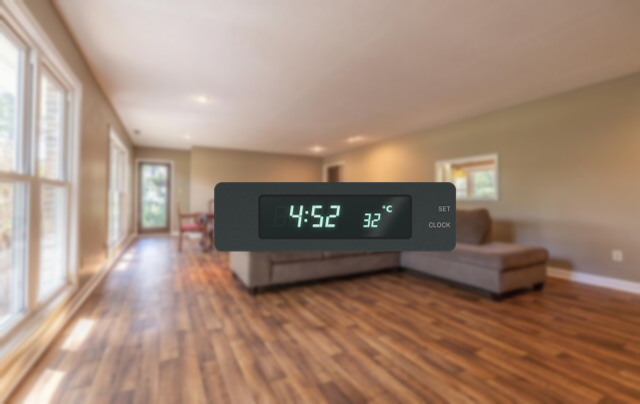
4:52
